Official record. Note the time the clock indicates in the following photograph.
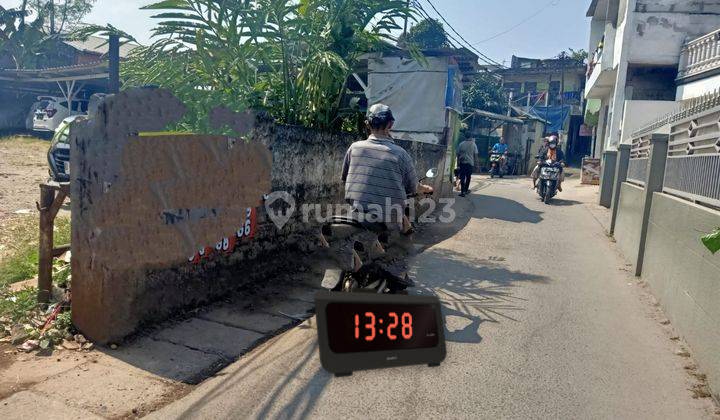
13:28
